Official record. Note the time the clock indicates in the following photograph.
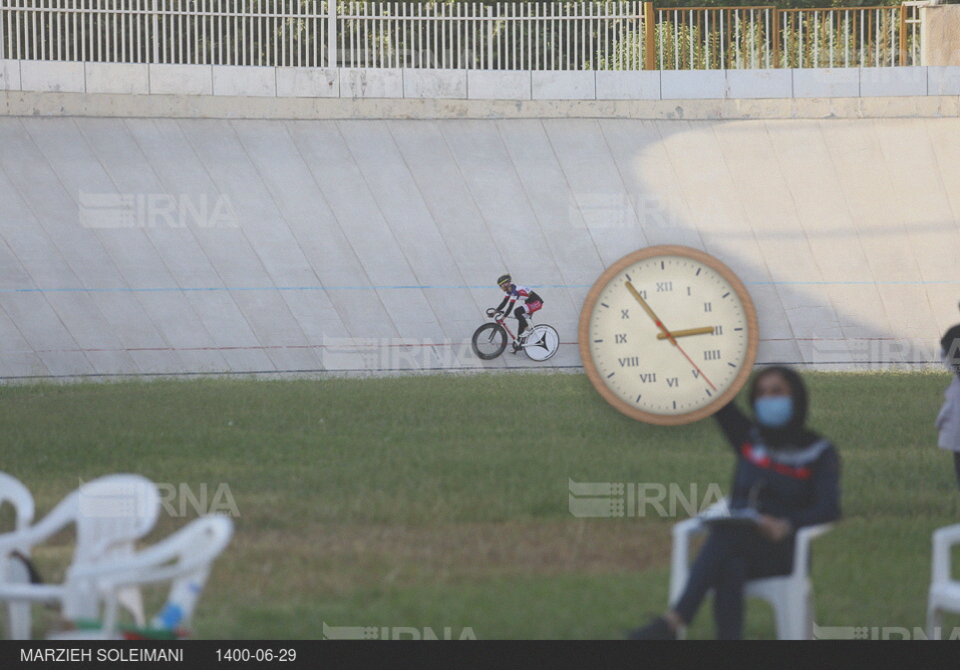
2:54:24
